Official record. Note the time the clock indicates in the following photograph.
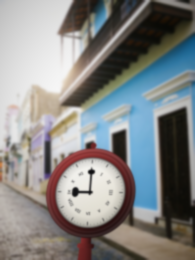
9:00
